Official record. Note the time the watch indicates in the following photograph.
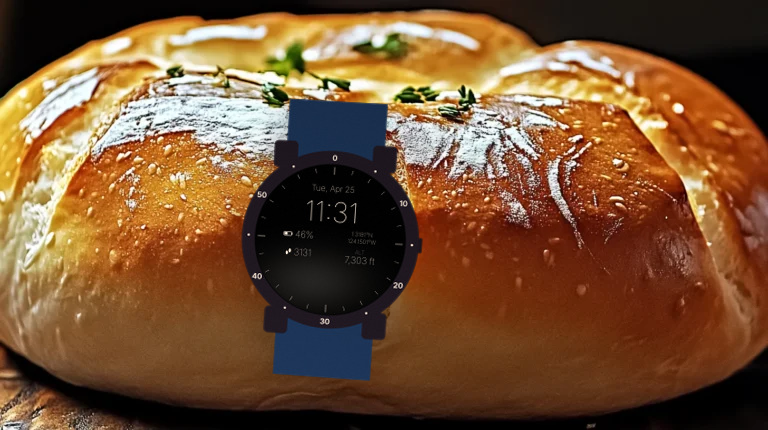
11:31
